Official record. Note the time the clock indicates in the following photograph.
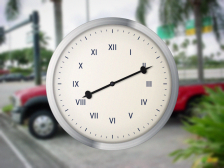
8:11
